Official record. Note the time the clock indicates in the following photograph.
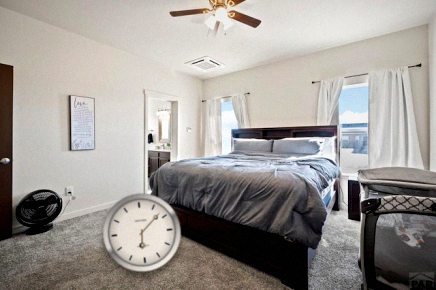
6:08
